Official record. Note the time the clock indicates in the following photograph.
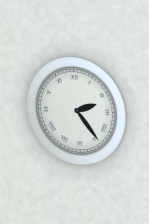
2:24
